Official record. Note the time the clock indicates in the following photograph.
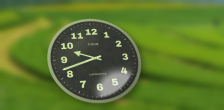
9:42
